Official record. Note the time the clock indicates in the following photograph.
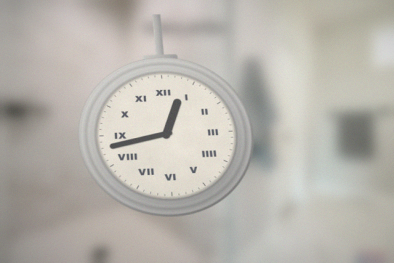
12:43
